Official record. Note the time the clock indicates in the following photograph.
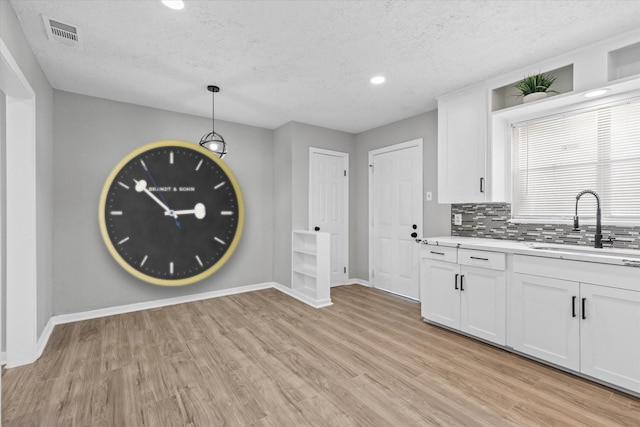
2:51:55
